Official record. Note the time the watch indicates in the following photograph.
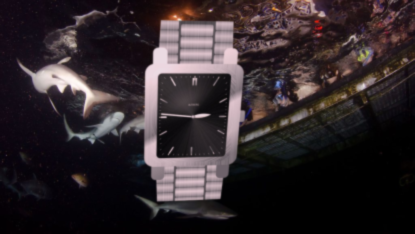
2:46
